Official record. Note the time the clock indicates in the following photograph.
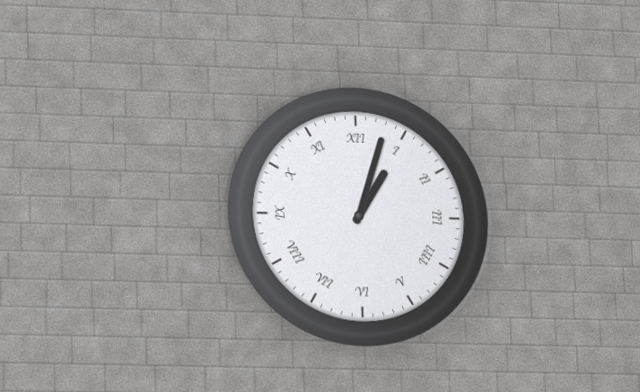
1:03
